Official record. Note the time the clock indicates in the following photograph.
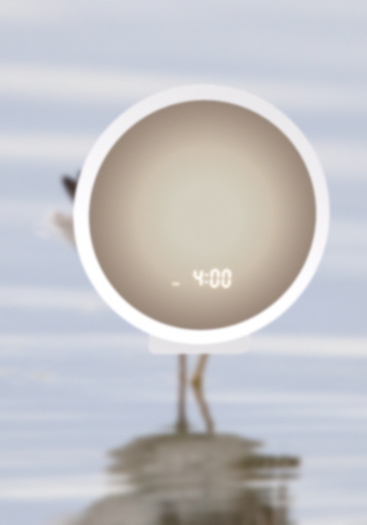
4:00
